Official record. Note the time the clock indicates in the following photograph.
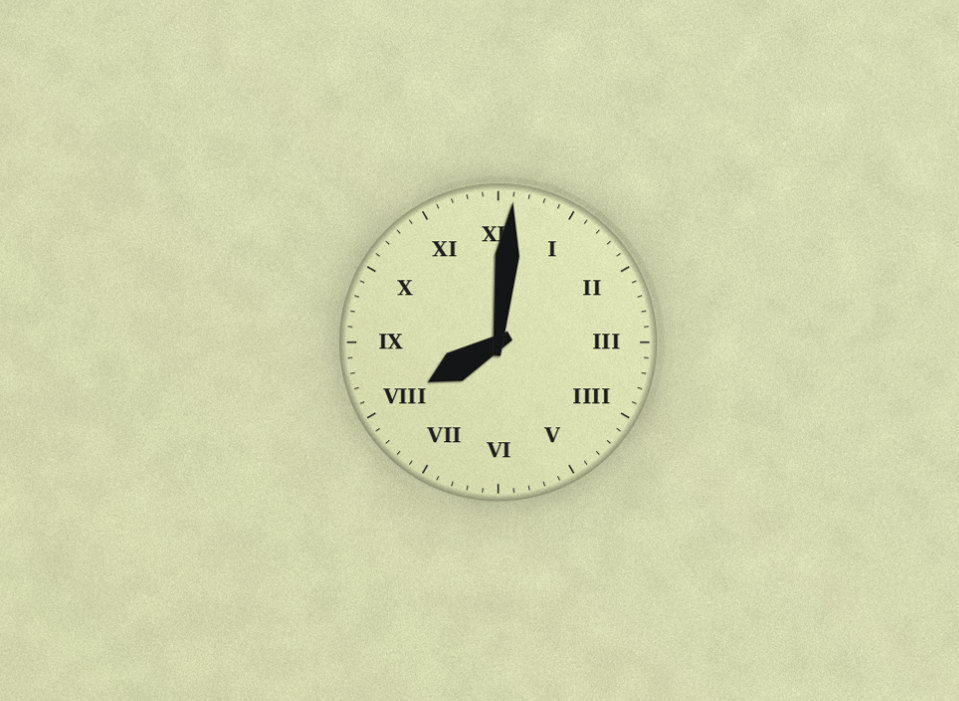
8:01
